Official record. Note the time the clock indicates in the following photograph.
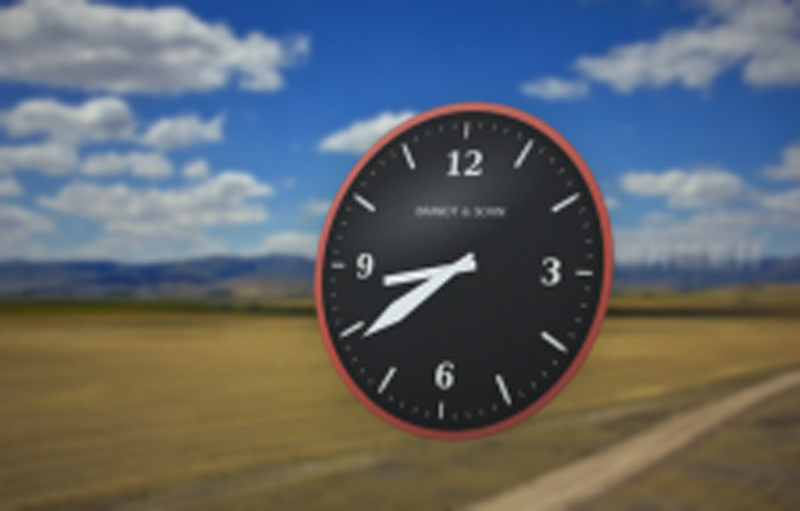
8:39
